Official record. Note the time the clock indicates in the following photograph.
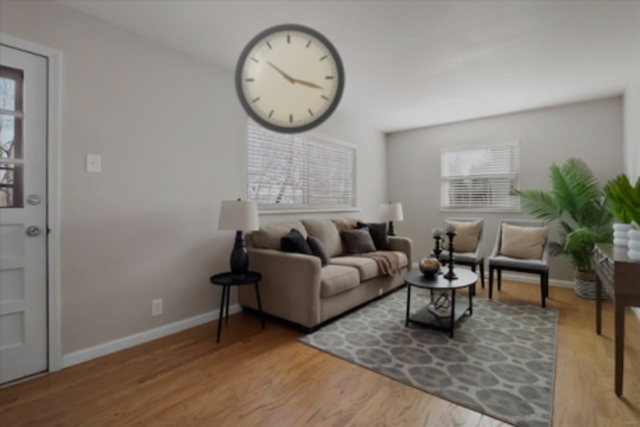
10:18
